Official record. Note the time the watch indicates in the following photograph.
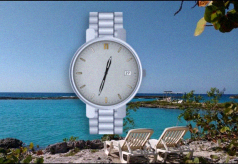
12:33
